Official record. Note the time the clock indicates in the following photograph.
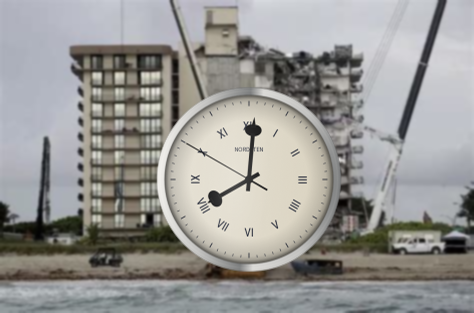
8:00:50
